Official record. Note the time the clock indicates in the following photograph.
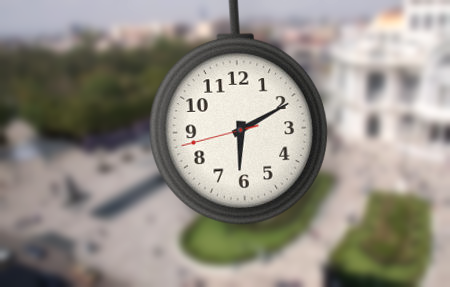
6:10:43
